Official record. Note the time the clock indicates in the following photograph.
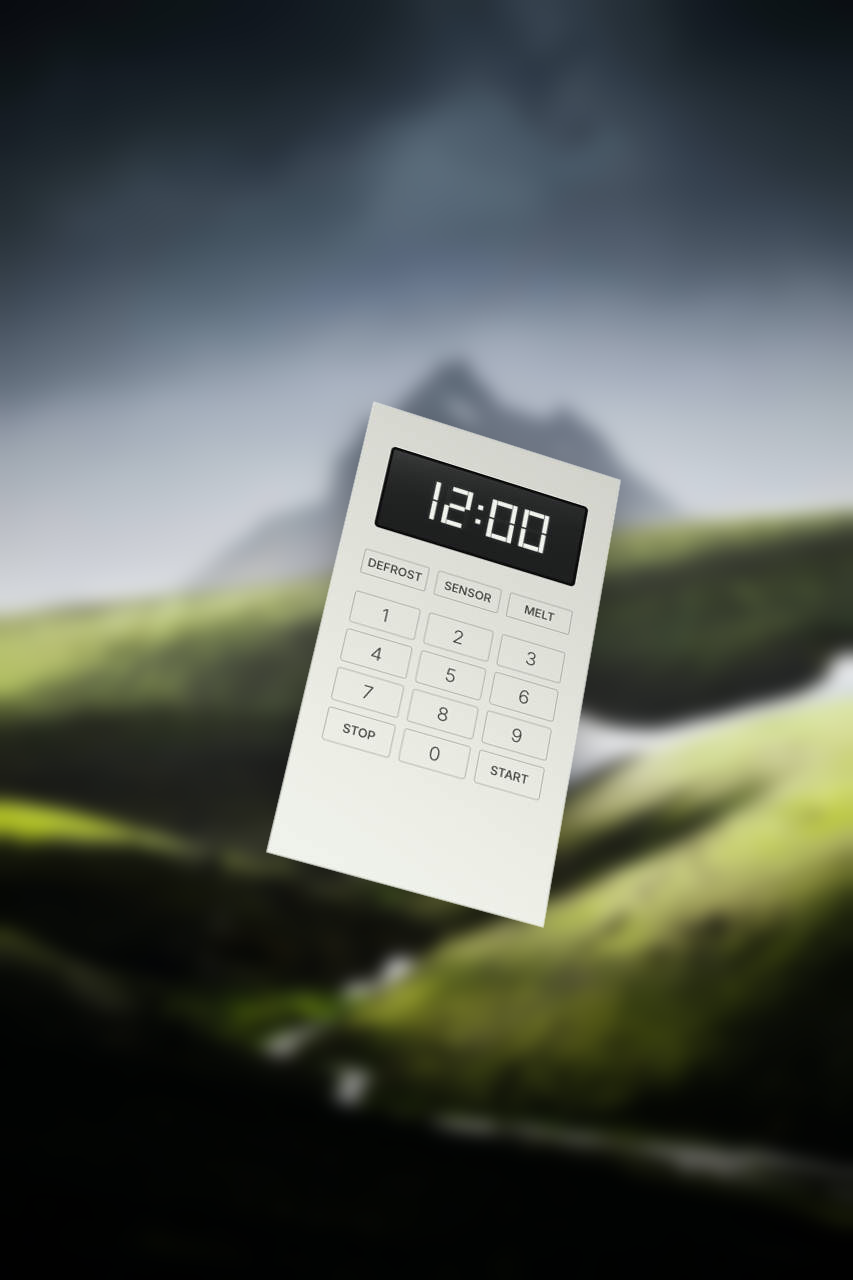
12:00
